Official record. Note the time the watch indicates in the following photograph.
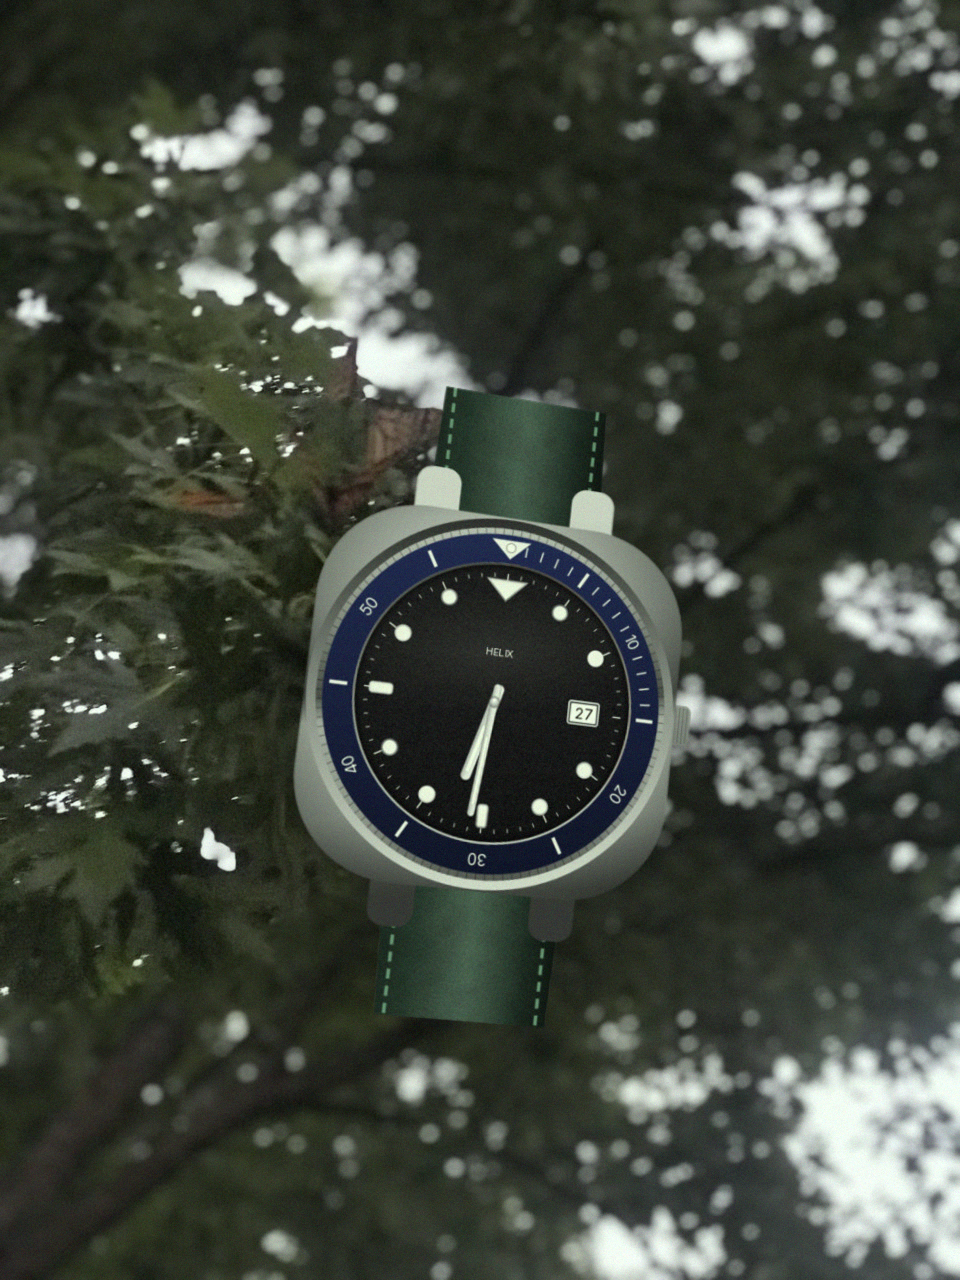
6:31
